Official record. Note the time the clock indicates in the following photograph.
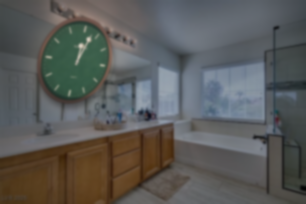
12:03
